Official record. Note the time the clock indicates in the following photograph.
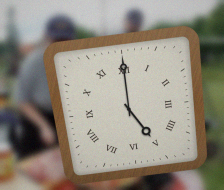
5:00
